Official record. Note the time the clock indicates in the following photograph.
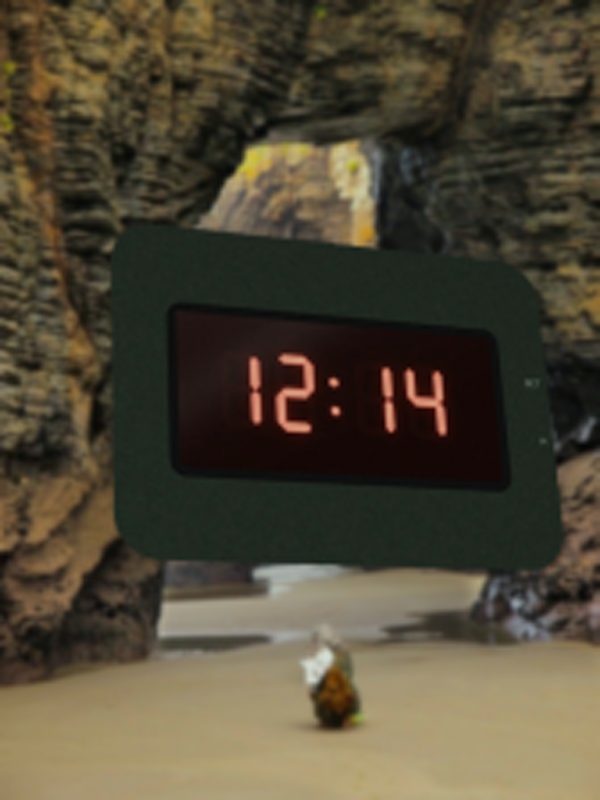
12:14
